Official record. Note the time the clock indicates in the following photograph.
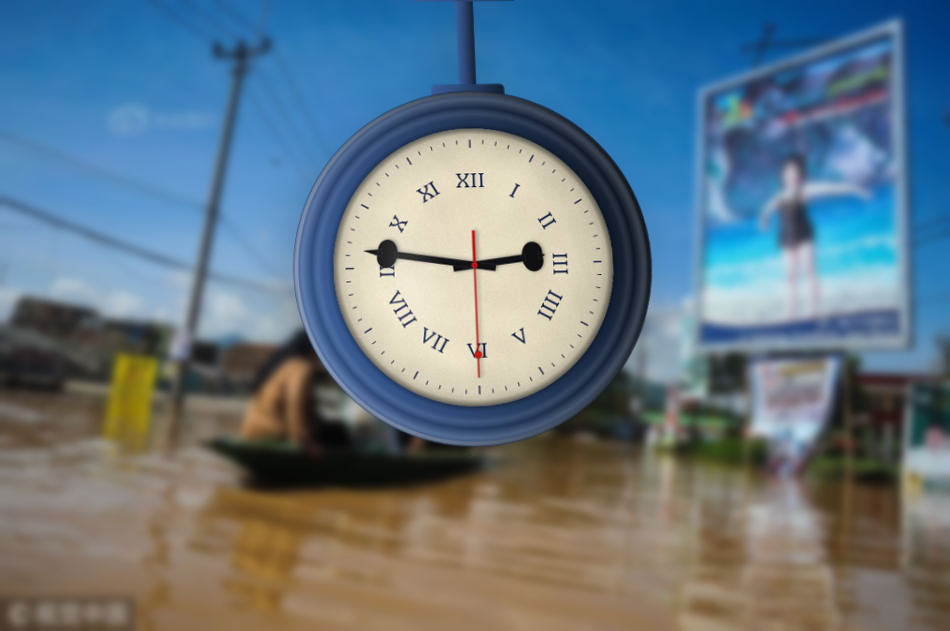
2:46:30
